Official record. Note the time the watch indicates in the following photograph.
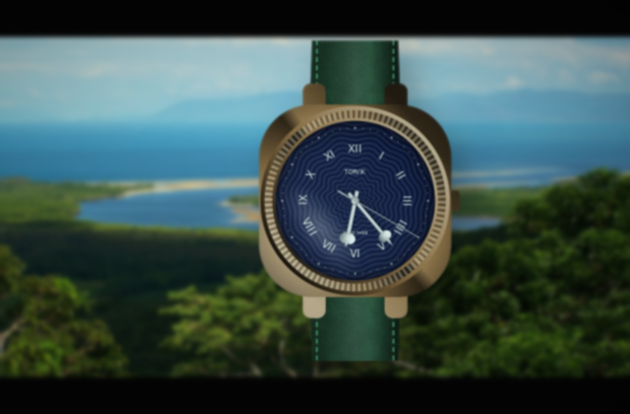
6:23:20
